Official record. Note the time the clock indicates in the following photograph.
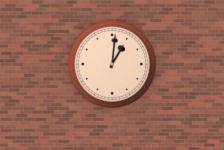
1:01
